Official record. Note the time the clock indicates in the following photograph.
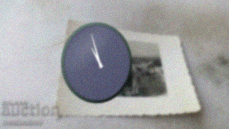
10:57
